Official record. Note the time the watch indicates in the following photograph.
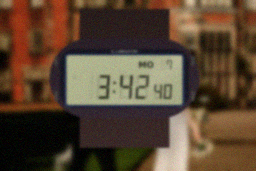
3:42:40
